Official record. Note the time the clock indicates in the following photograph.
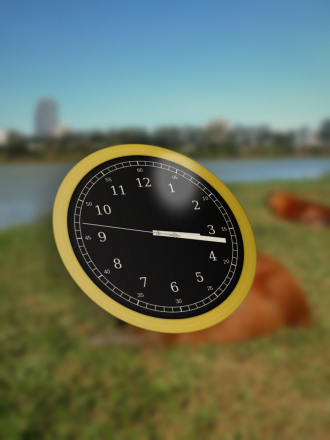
3:16:47
